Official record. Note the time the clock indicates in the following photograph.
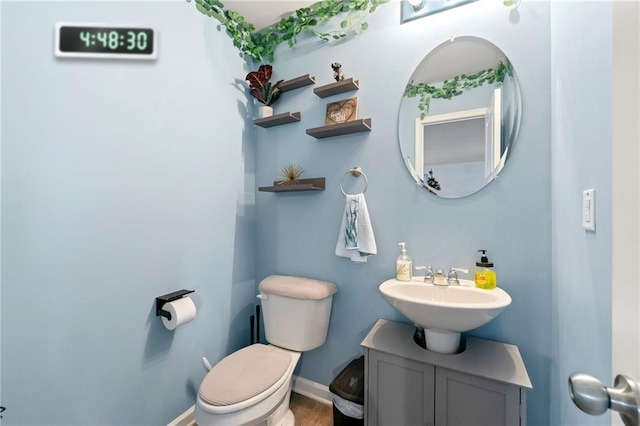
4:48:30
